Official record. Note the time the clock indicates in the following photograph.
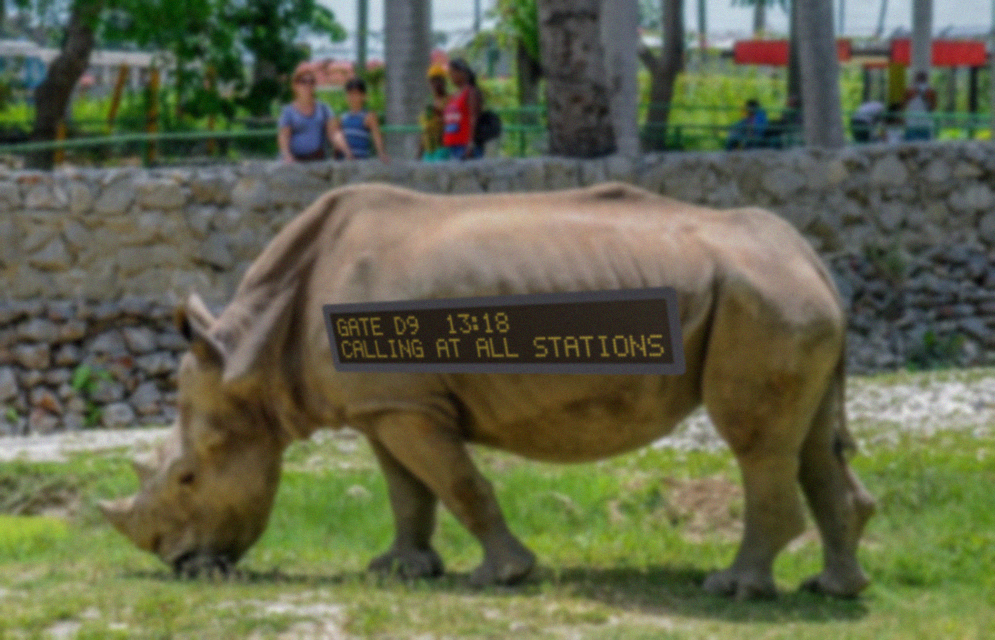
13:18
